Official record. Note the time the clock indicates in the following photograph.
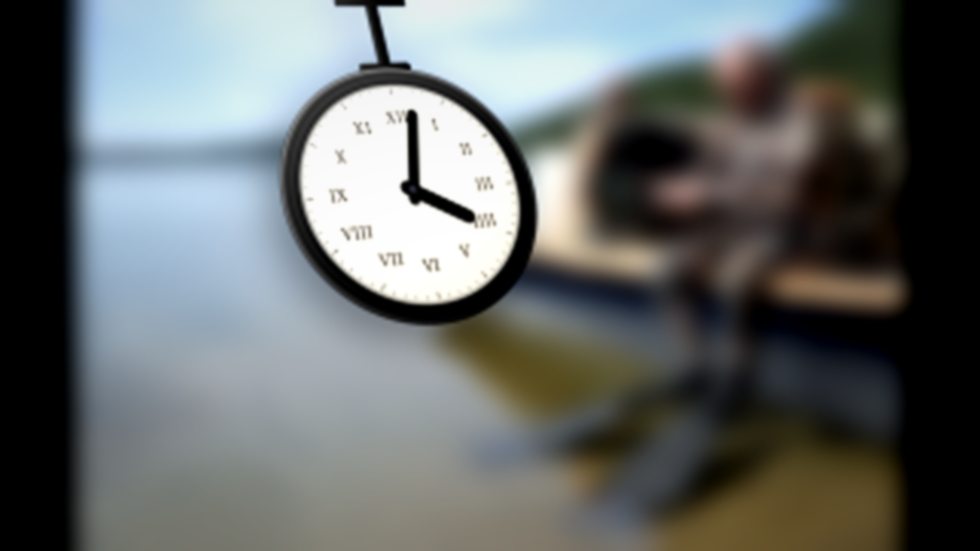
4:02
